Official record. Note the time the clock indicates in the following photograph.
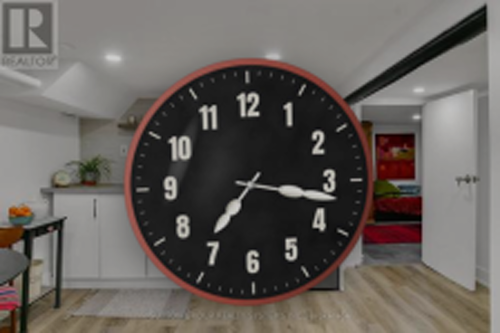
7:17
